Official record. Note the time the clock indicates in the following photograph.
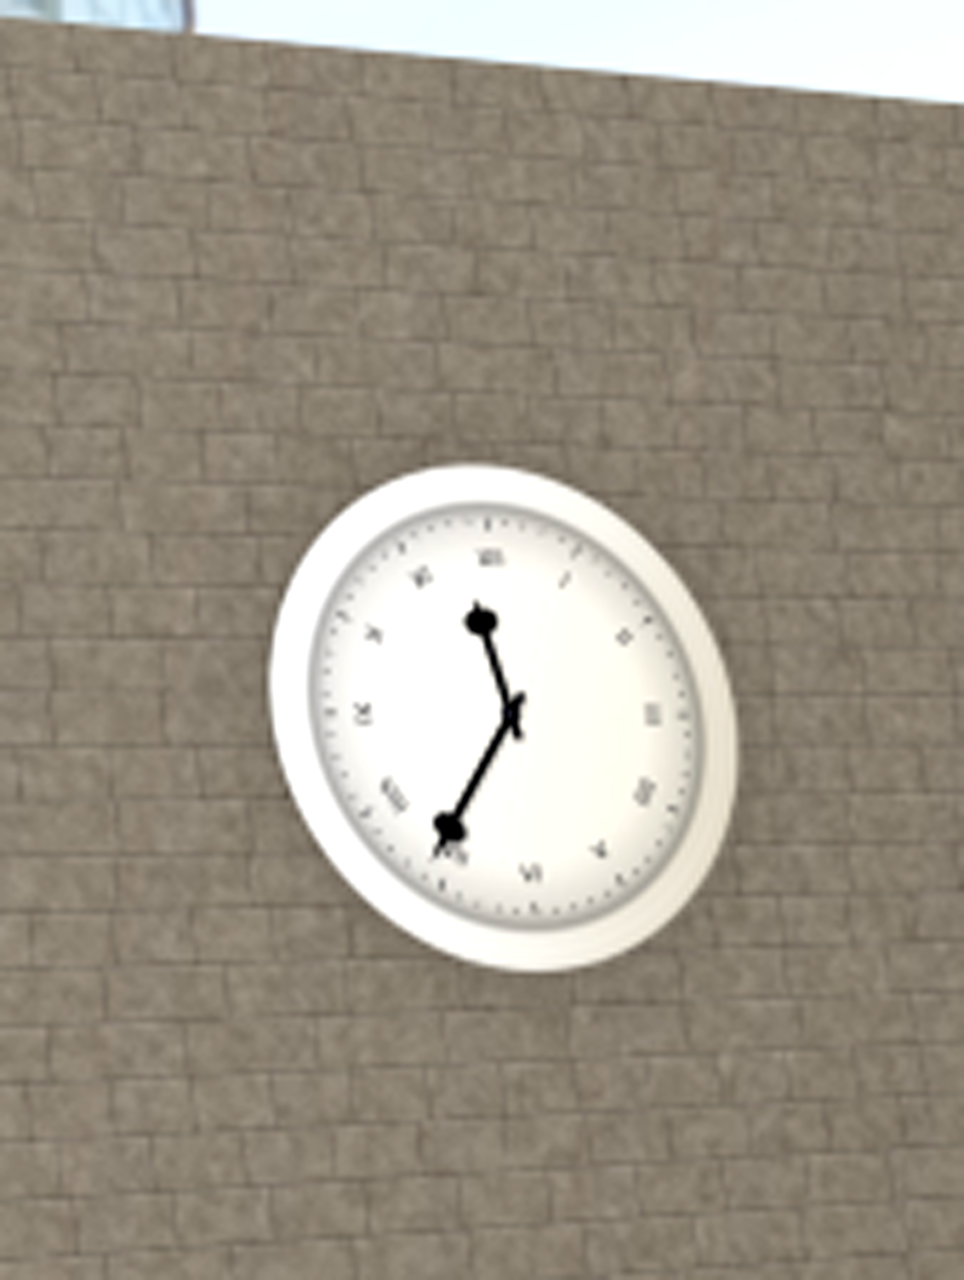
11:36
